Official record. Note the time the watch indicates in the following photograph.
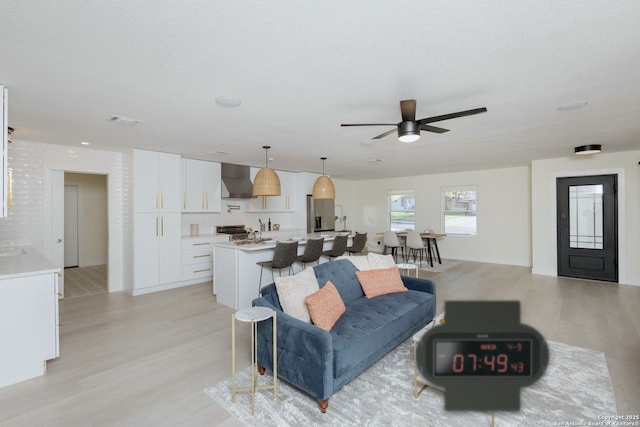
7:49
